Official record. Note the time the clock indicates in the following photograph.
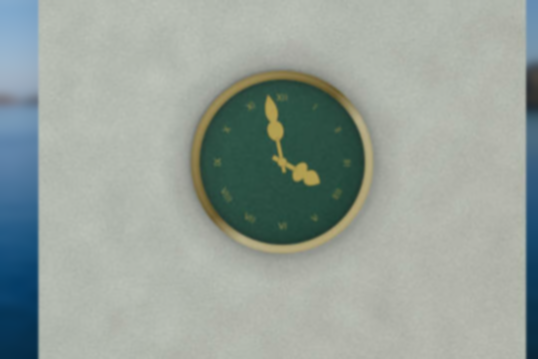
3:58
